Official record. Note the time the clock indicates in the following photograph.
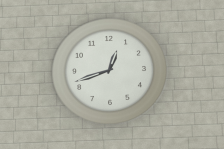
12:42
